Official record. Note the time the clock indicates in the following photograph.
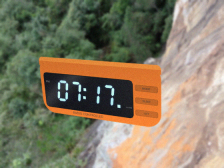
7:17
